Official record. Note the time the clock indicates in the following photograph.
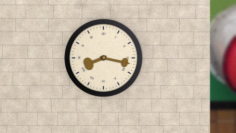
8:17
